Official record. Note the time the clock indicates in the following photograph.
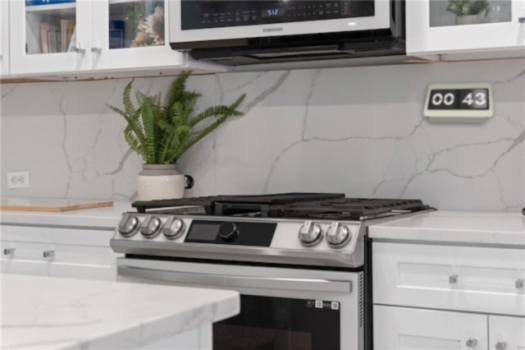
0:43
